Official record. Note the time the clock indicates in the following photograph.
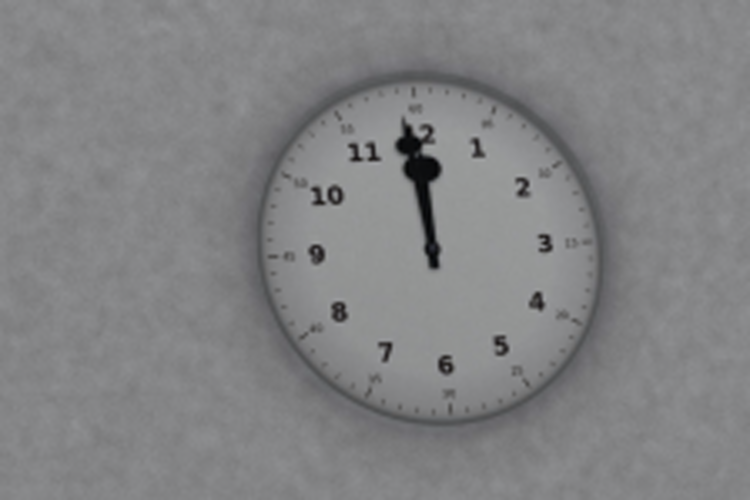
11:59
